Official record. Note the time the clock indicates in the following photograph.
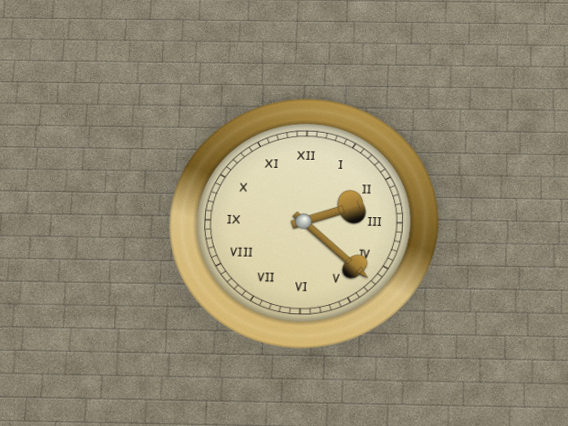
2:22
